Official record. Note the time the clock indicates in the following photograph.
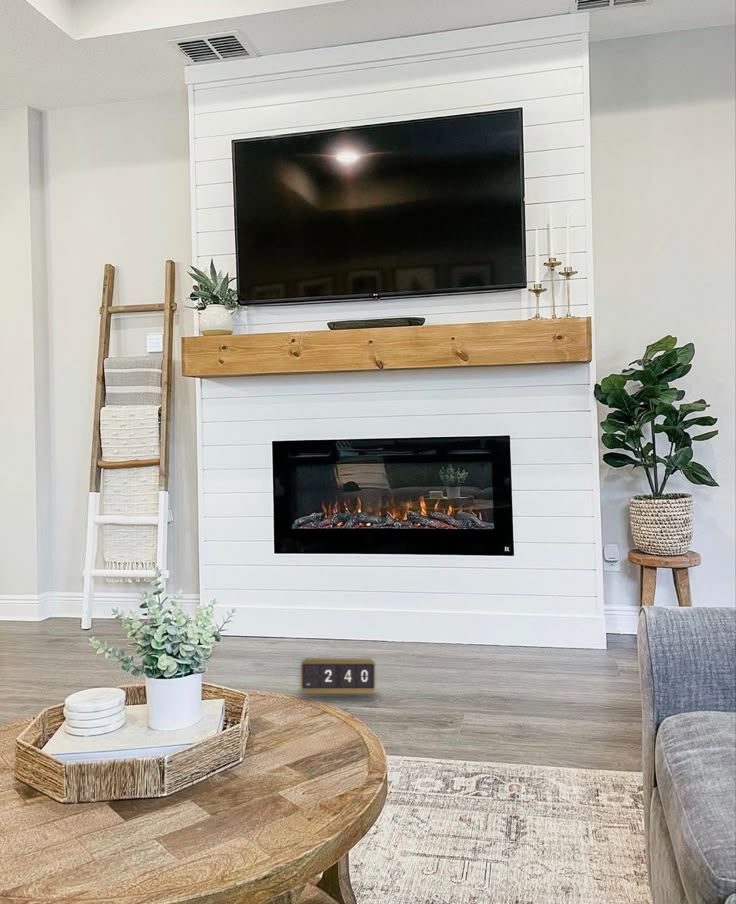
2:40
